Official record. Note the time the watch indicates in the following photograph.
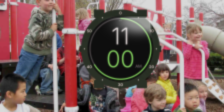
11:00
